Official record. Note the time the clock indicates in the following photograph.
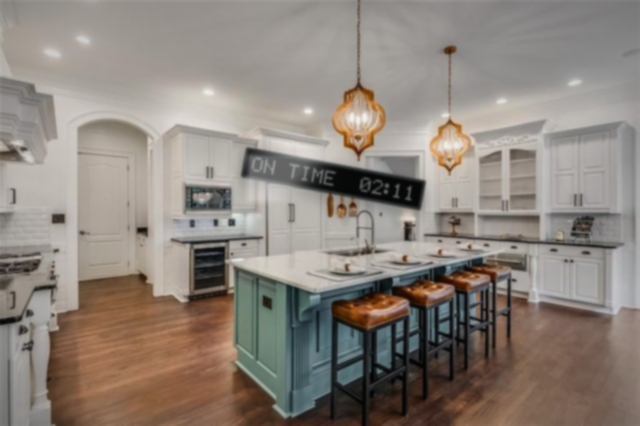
2:11
